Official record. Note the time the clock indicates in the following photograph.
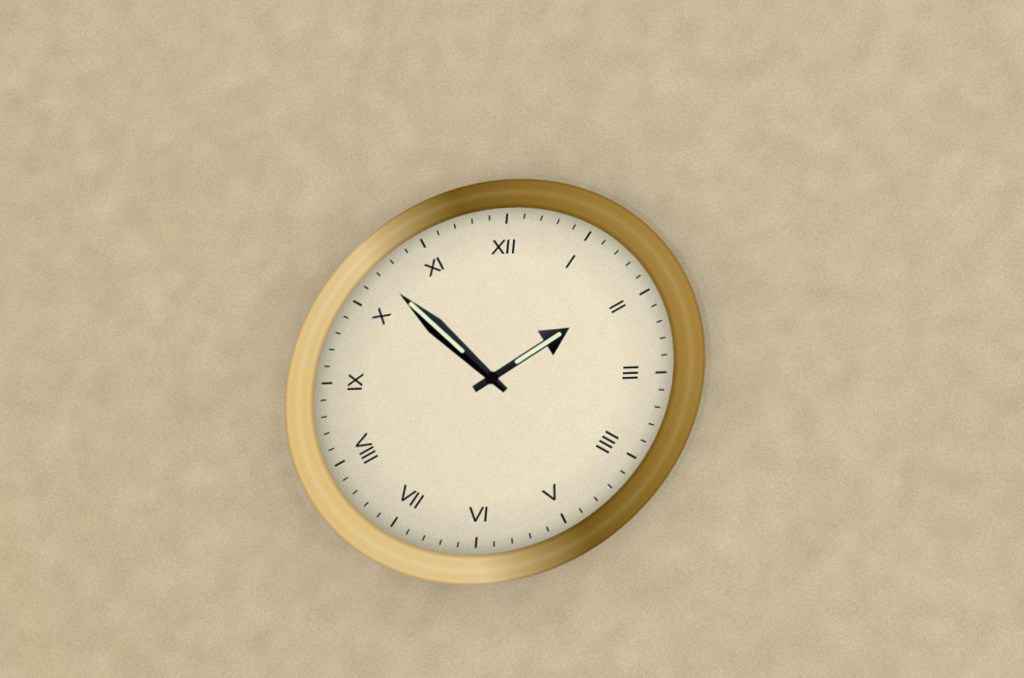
1:52
